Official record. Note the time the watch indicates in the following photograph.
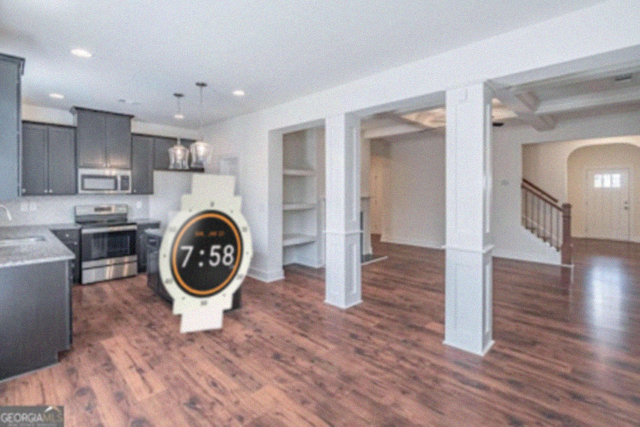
7:58
